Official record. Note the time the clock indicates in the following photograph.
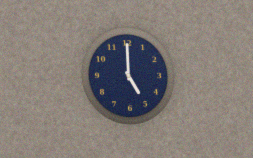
5:00
